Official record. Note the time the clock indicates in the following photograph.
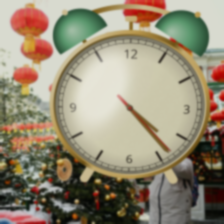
4:23:23
